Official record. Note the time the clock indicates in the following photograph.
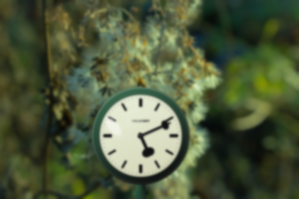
5:11
